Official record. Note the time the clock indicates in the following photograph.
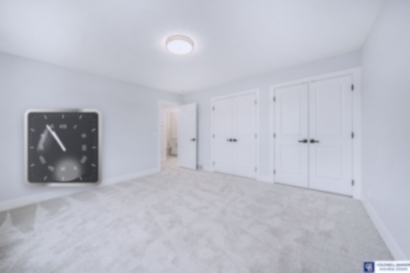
10:54
